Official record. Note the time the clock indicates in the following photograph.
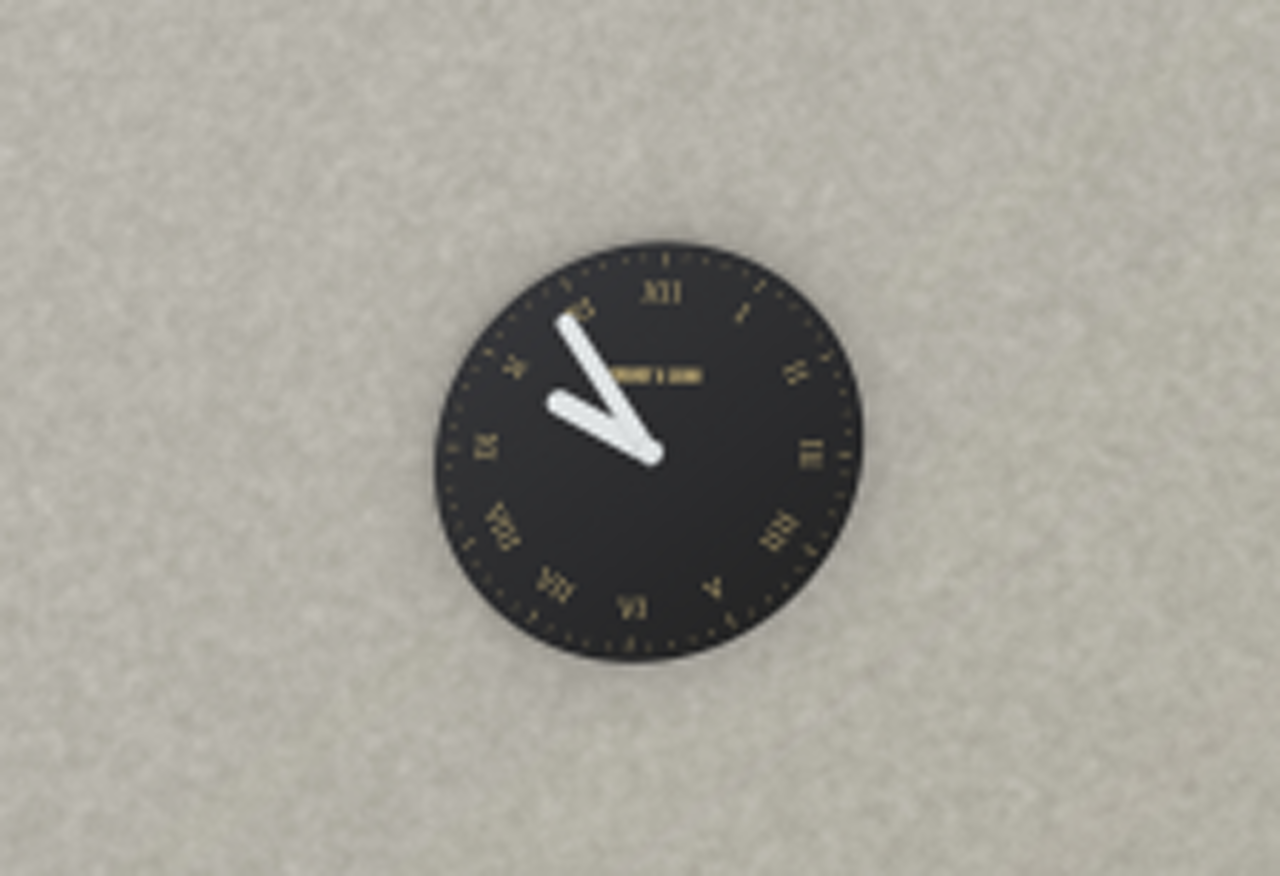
9:54
